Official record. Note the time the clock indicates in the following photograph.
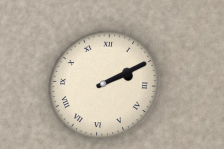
2:10
